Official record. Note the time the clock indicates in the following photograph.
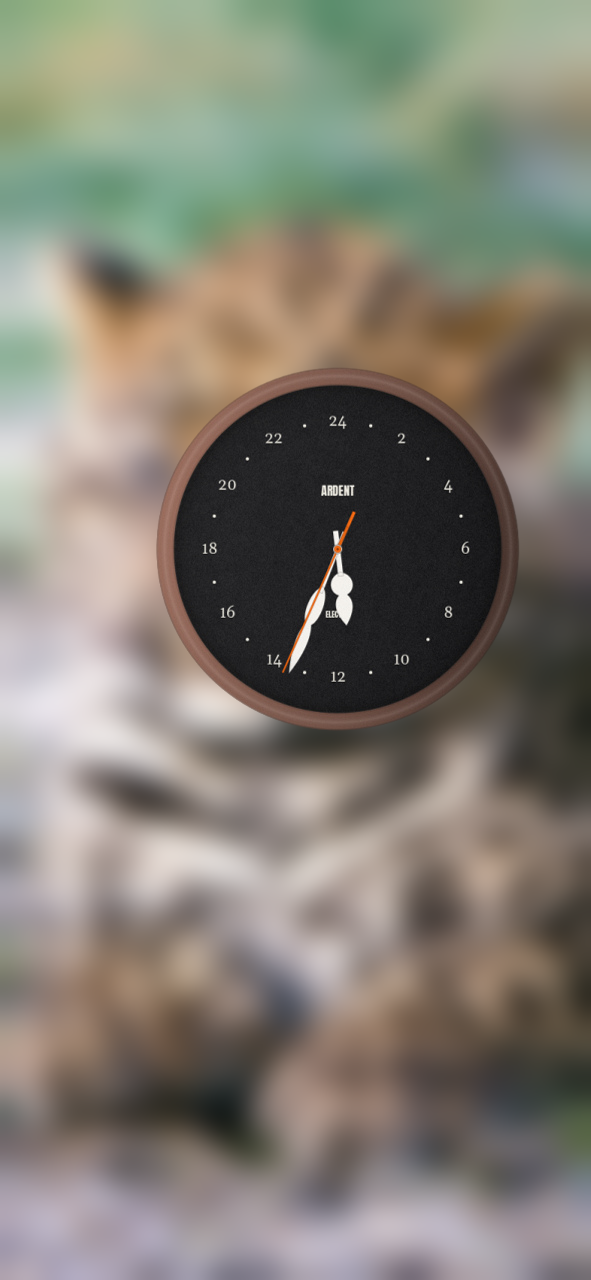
11:33:34
